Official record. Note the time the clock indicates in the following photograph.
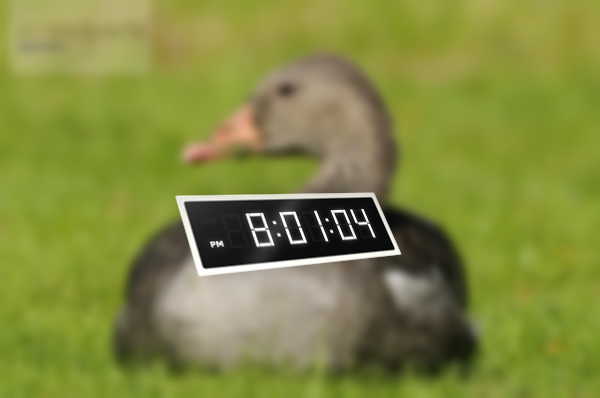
8:01:04
